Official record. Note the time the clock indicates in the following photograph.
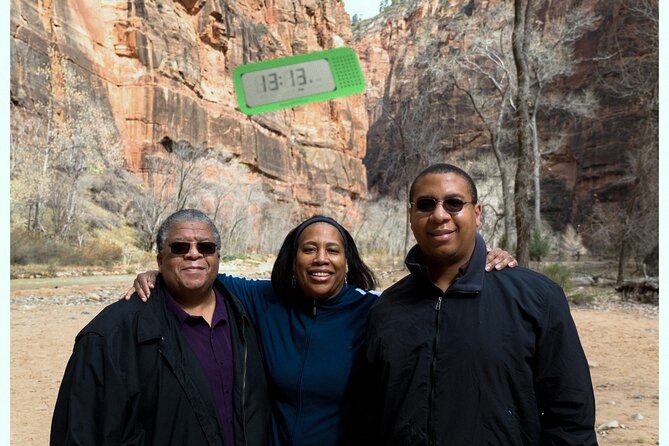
13:13
